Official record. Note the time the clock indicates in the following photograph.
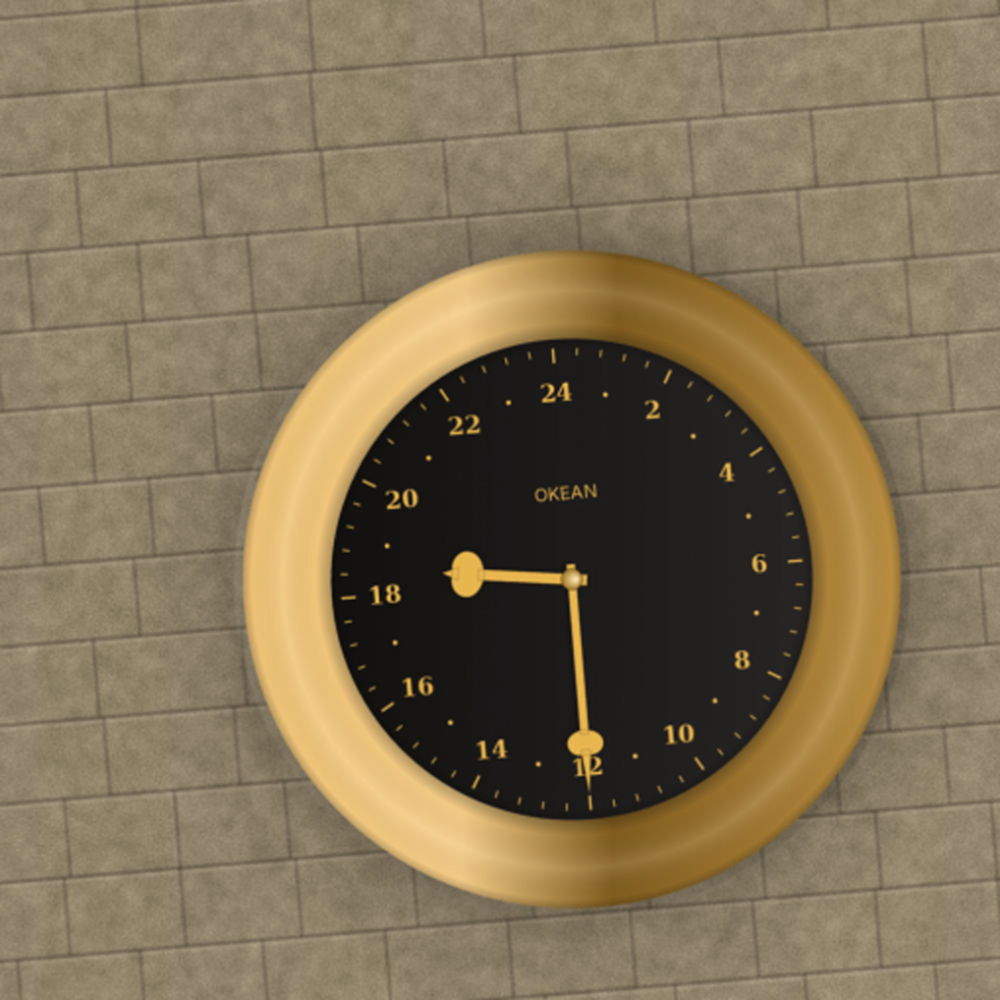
18:30
